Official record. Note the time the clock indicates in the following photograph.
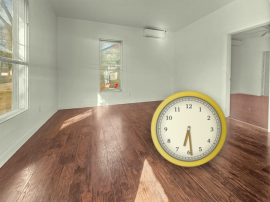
6:29
